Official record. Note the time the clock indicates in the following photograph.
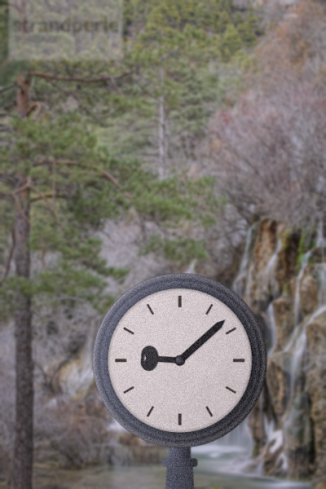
9:08
